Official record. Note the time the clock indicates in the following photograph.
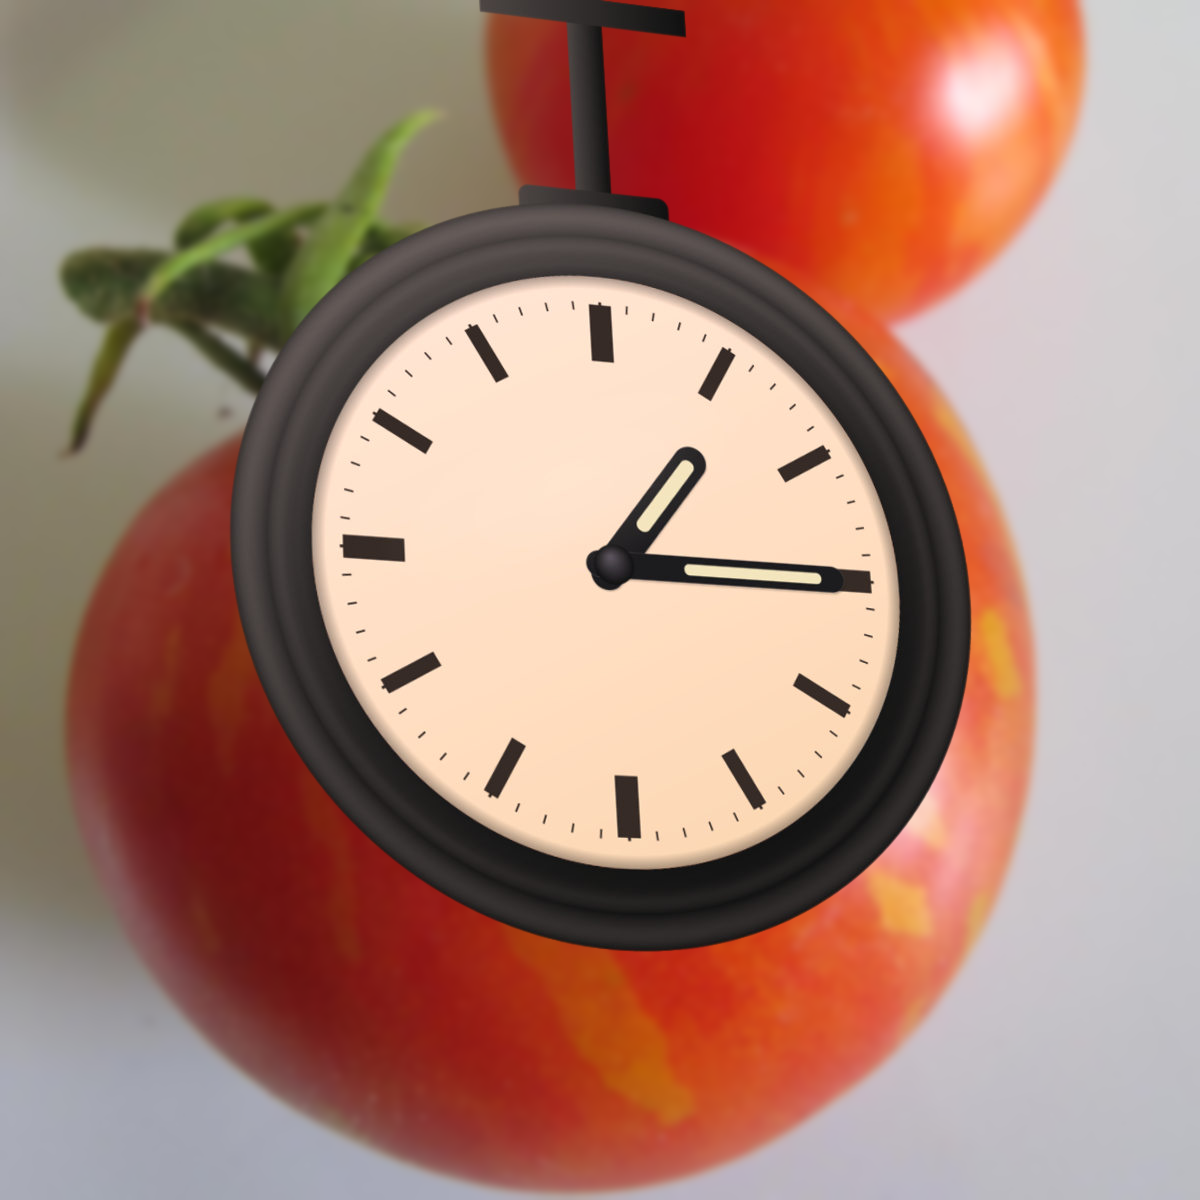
1:15
